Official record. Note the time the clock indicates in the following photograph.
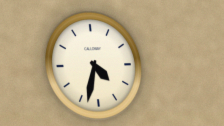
4:33
